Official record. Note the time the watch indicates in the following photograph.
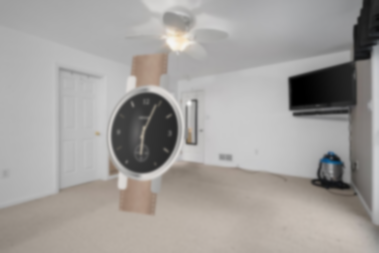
6:04
